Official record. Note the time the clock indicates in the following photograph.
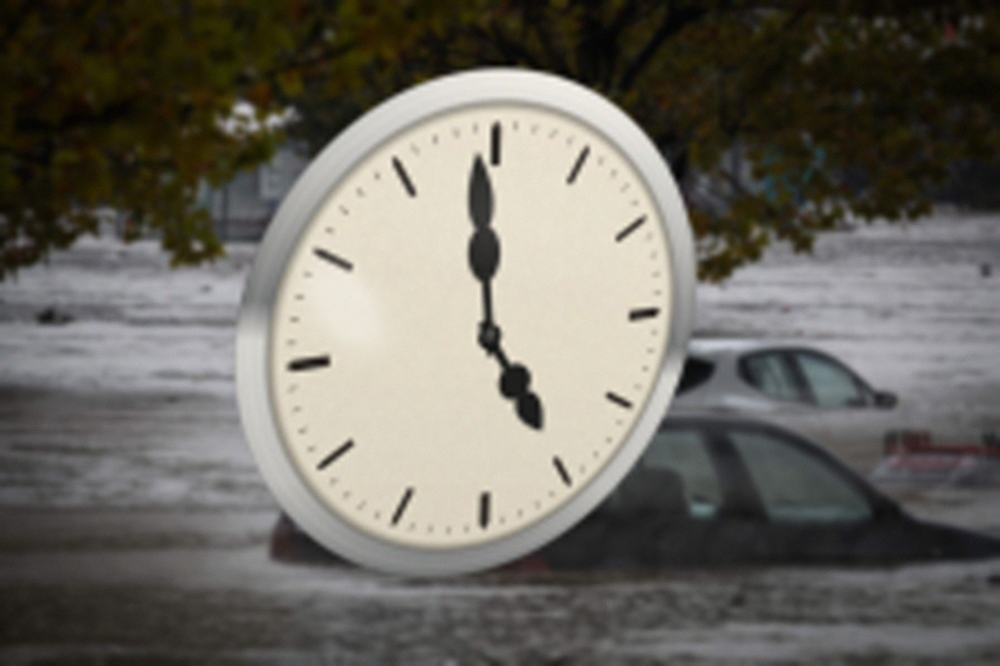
4:59
